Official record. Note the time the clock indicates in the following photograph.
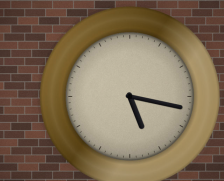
5:17
